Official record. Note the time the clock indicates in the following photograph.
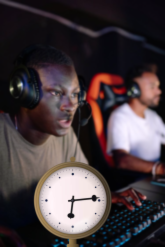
6:14
